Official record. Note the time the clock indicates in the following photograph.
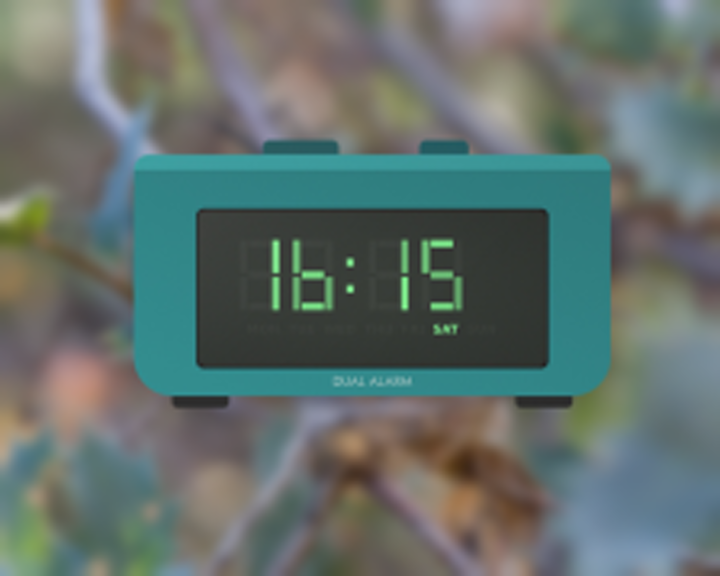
16:15
